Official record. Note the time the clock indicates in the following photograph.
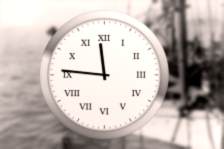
11:46
